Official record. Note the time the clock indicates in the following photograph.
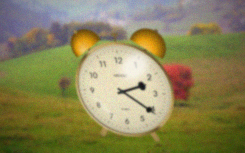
2:21
